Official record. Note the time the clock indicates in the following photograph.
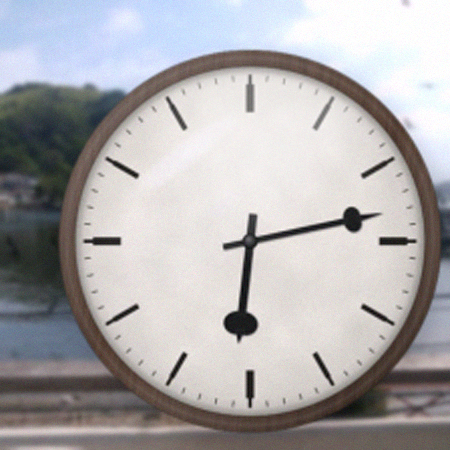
6:13
